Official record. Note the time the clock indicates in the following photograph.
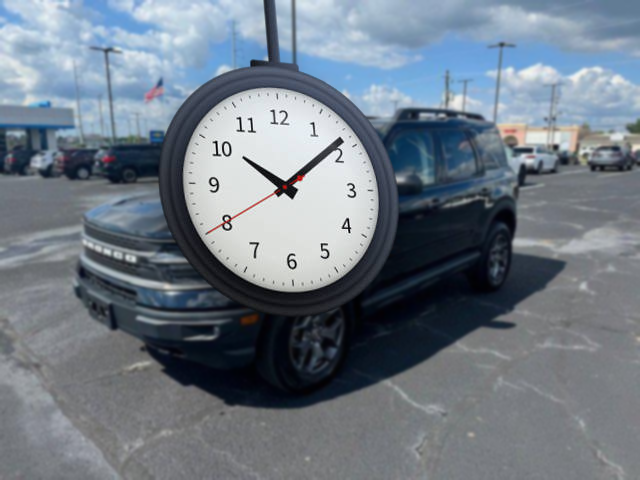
10:08:40
